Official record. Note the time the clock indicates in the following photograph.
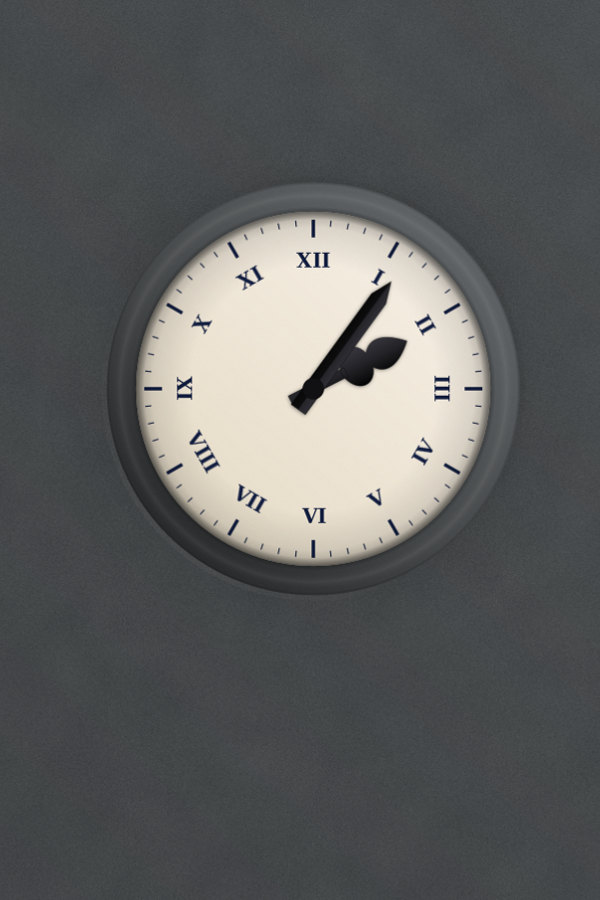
2:06
